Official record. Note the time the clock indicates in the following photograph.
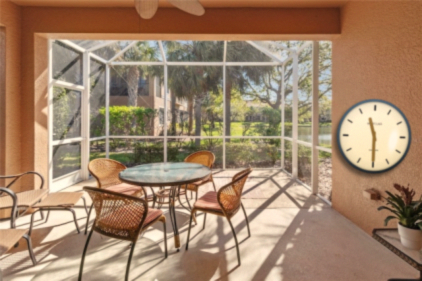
11:30
